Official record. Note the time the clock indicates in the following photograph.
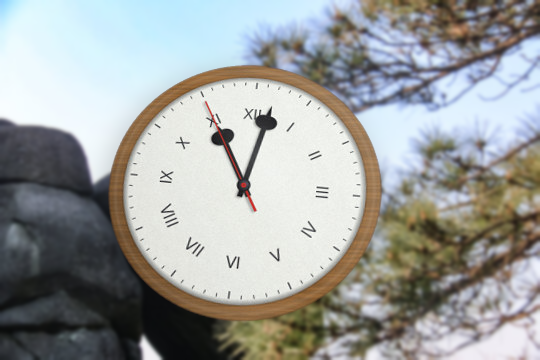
11:01:55
